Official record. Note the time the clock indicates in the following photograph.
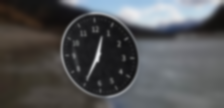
12:35
